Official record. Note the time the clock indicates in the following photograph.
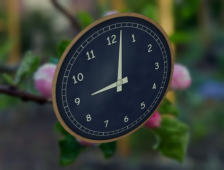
9:02
